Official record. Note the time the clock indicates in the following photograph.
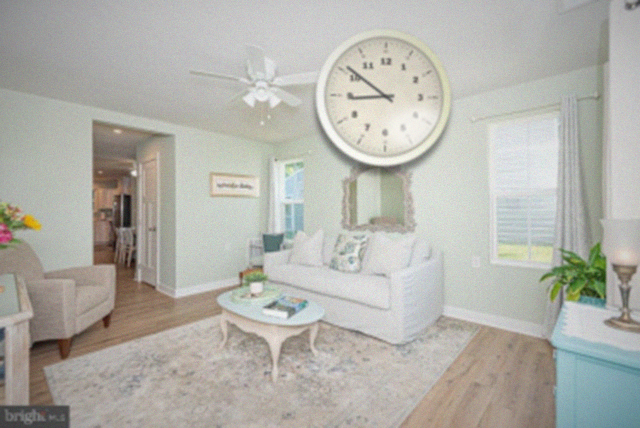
8:51
